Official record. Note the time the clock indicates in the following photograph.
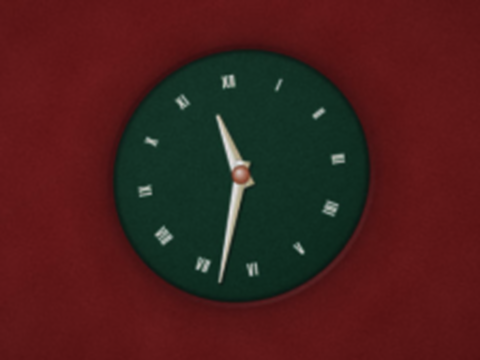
11:33
